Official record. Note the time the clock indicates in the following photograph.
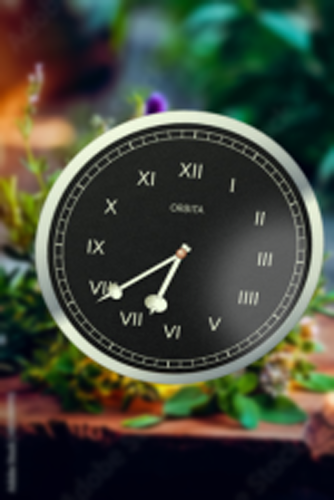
6:39
